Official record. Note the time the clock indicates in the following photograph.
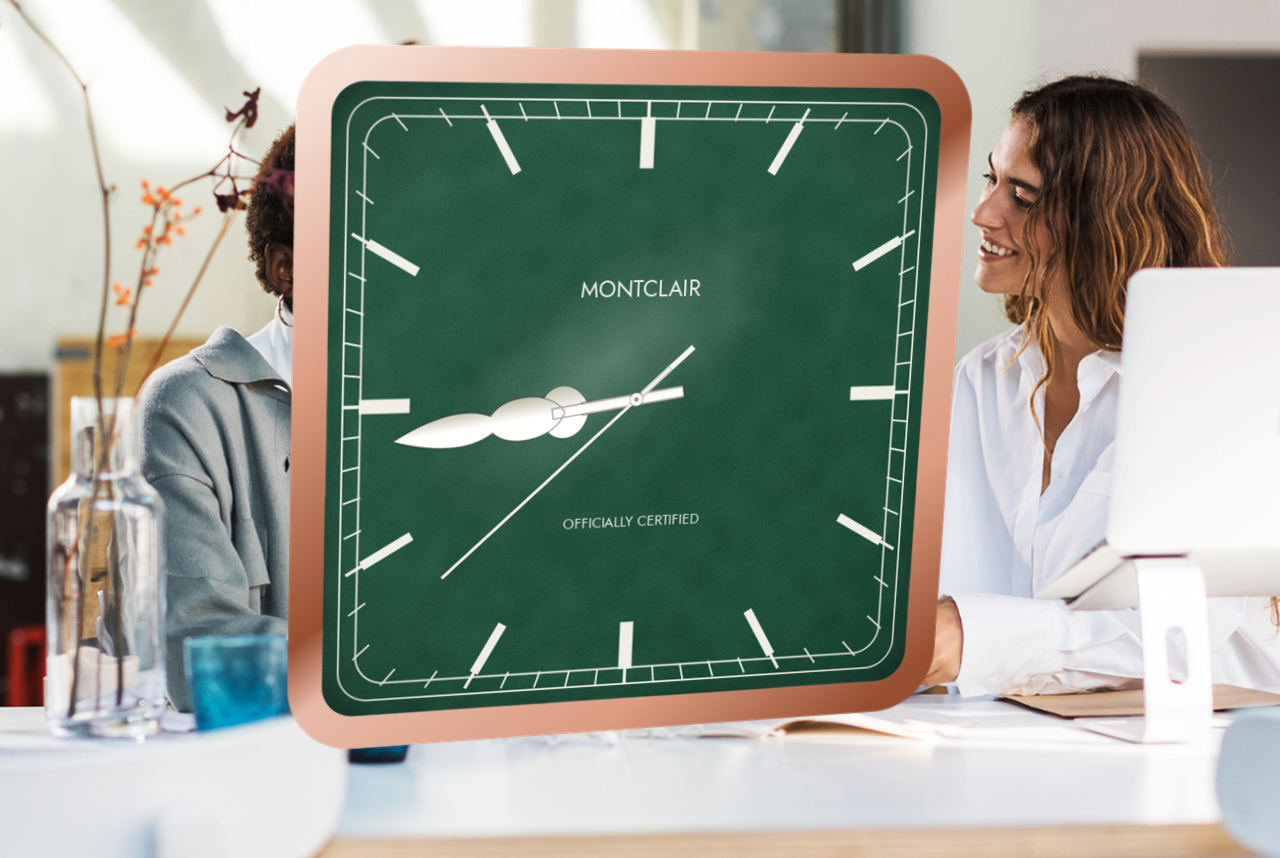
8:43:38
